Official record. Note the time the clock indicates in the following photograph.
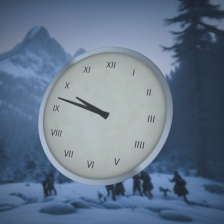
9:47
